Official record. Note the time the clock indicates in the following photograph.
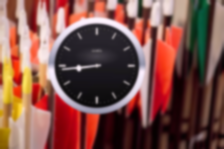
8:44
